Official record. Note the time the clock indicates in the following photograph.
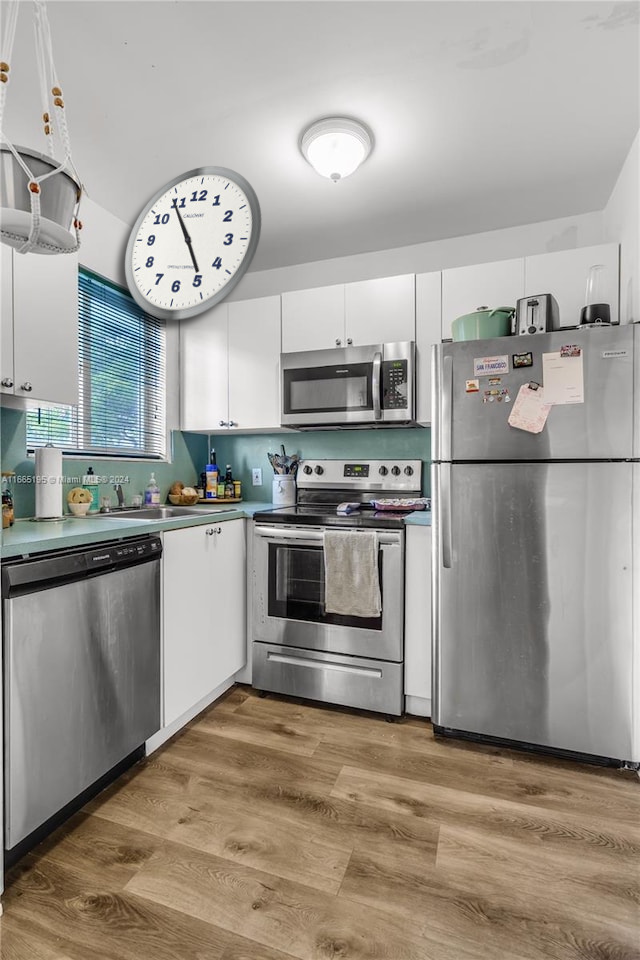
4:54
